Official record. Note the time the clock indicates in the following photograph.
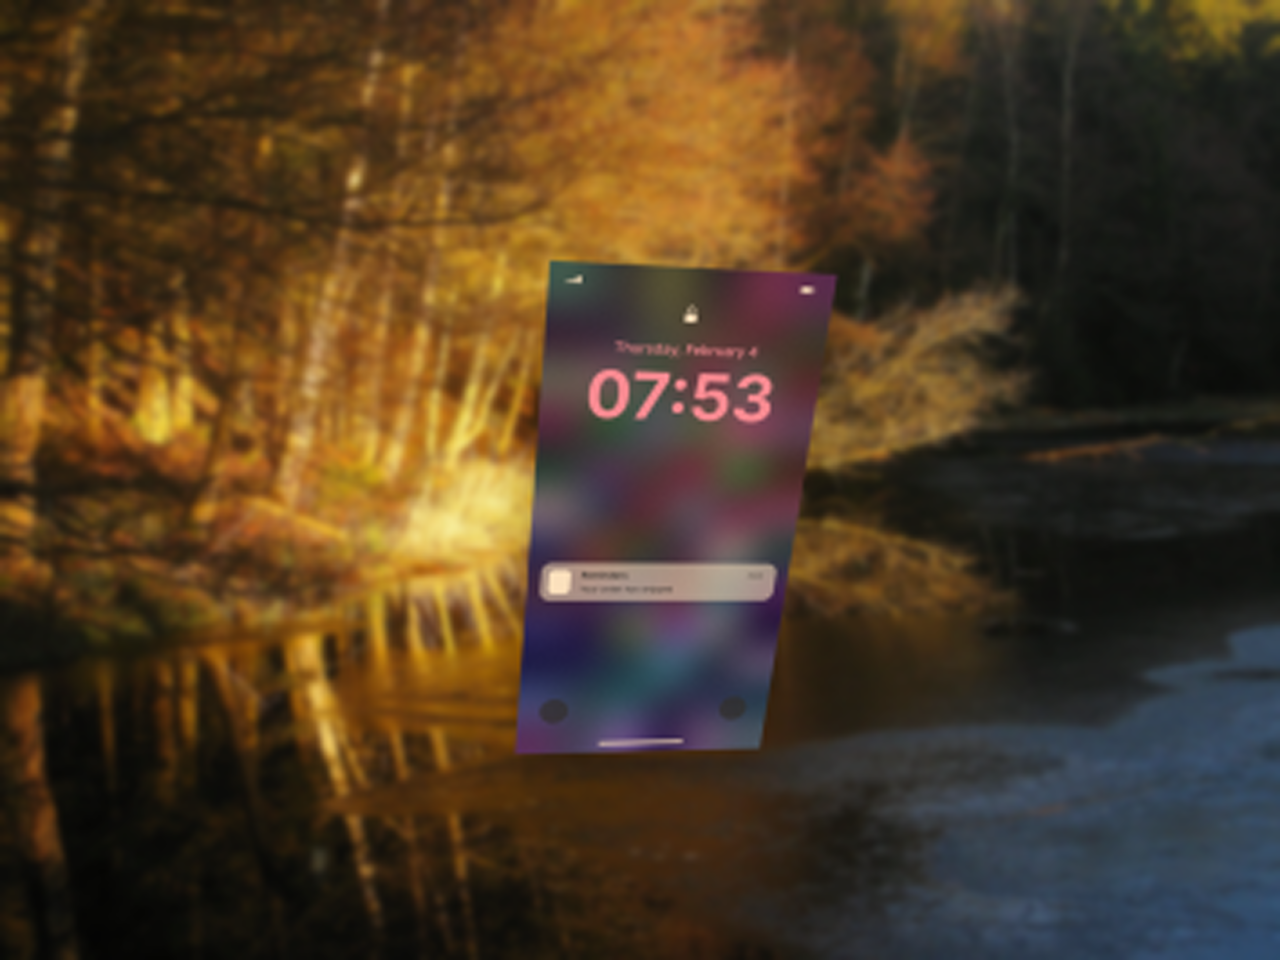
7:53
